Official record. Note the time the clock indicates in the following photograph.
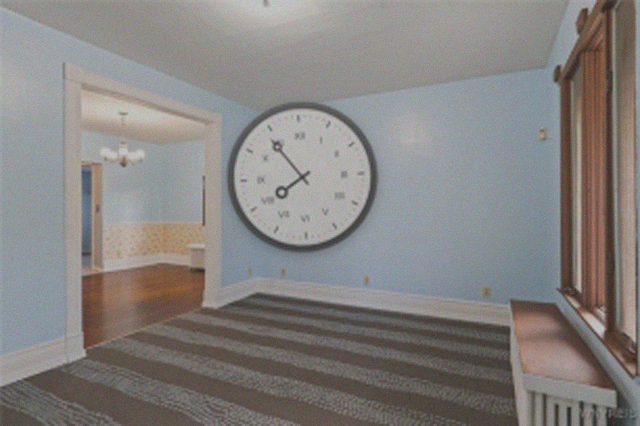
7:54
